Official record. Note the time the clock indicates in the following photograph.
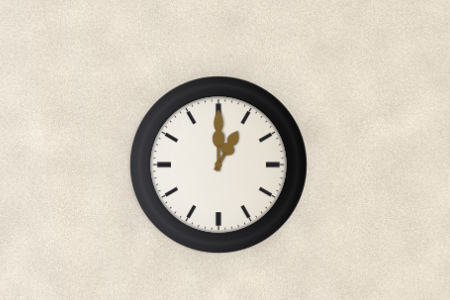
1:00
